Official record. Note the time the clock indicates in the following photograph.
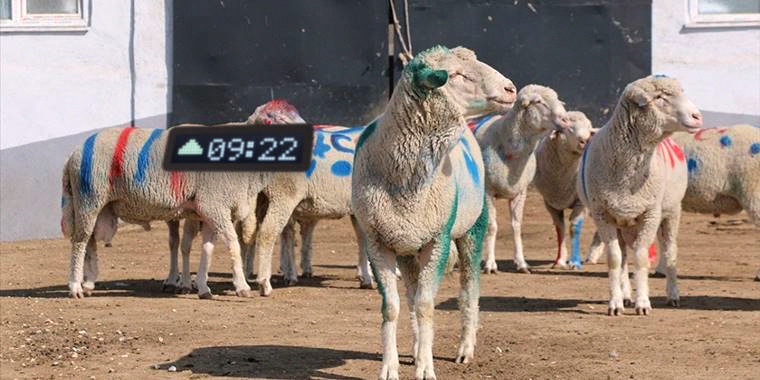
9:22
